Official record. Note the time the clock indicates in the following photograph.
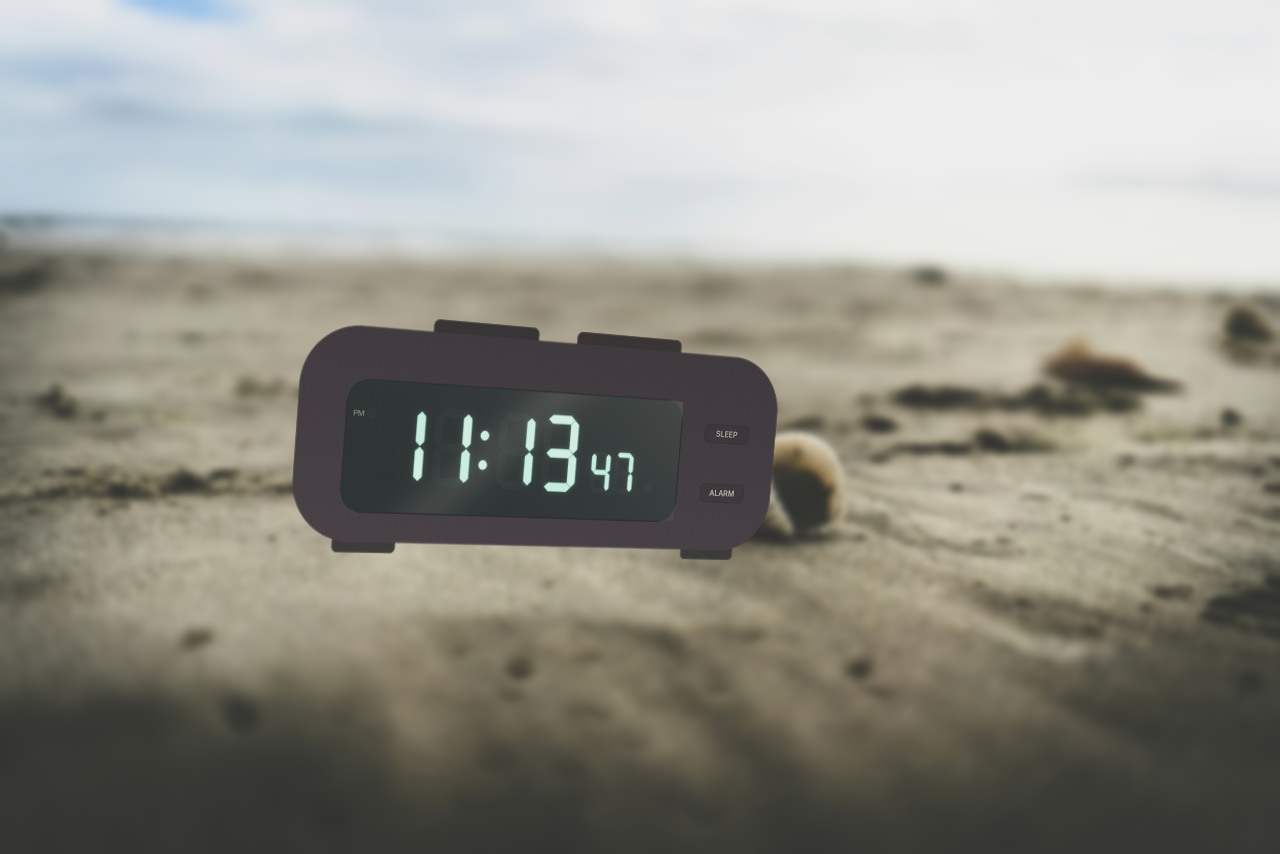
11:13:47
